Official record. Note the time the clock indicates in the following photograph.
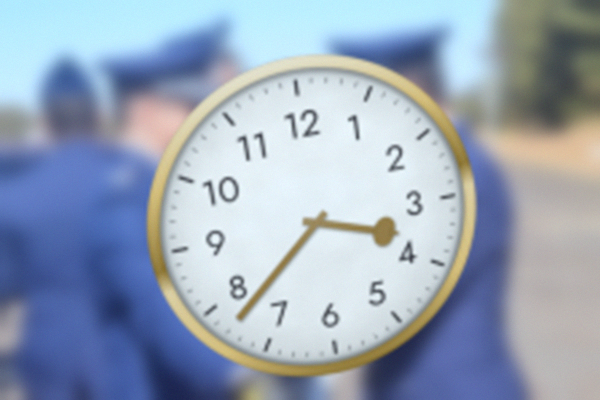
3:38
